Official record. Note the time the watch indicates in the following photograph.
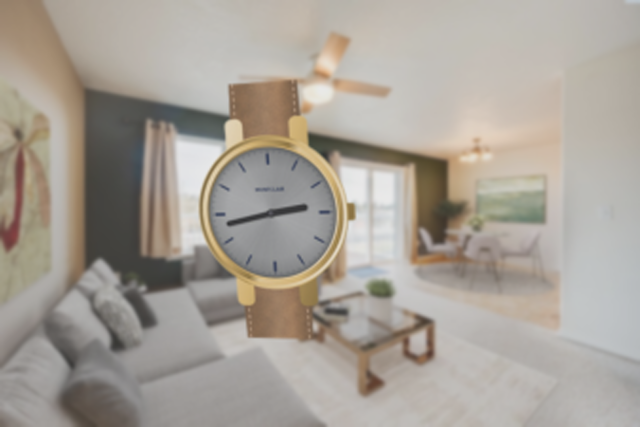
2:43
